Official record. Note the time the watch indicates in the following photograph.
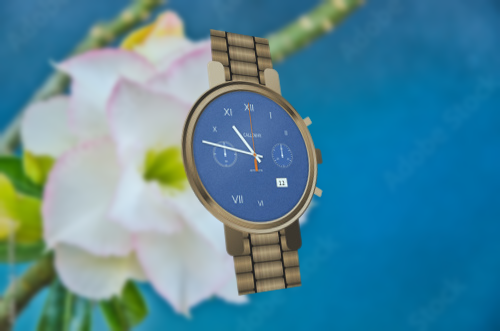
10:47
